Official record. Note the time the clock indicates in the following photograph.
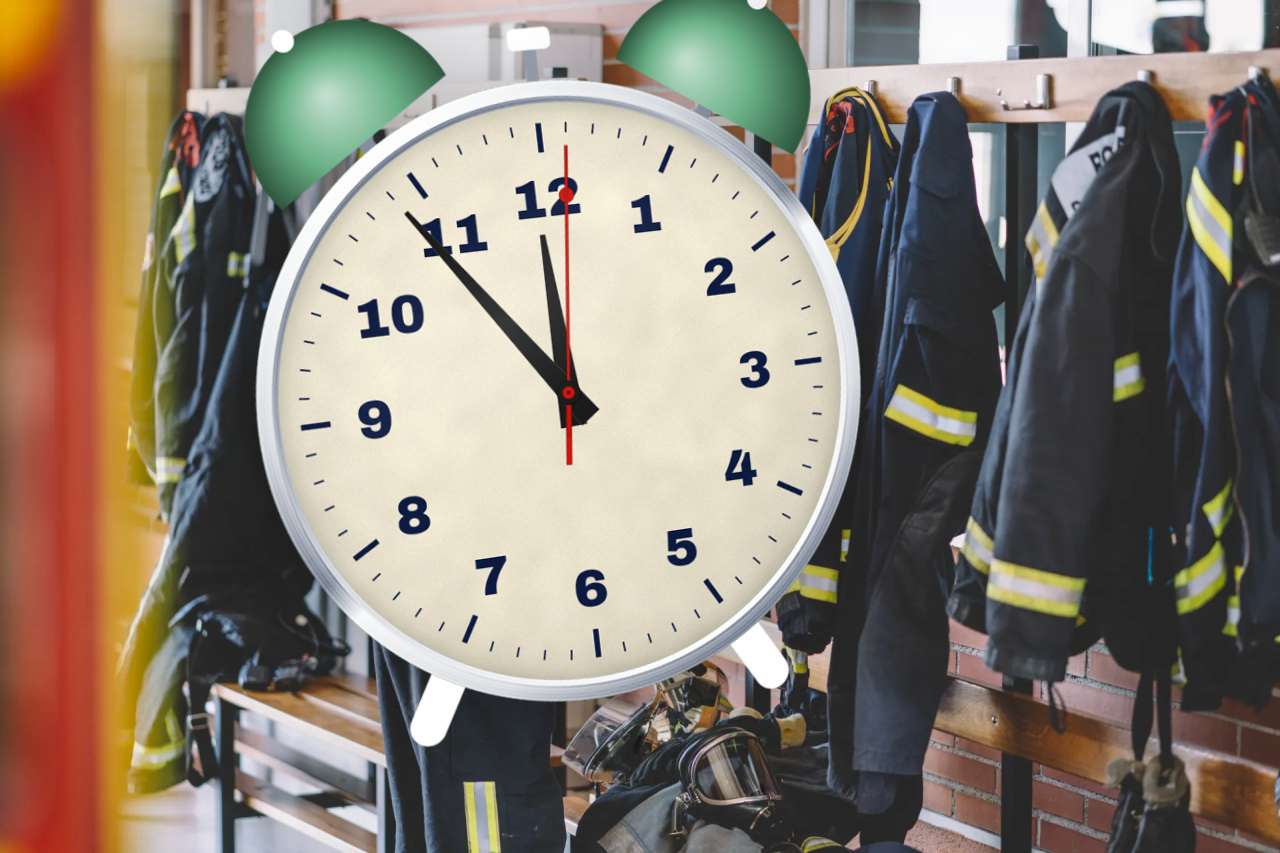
11:54:01
